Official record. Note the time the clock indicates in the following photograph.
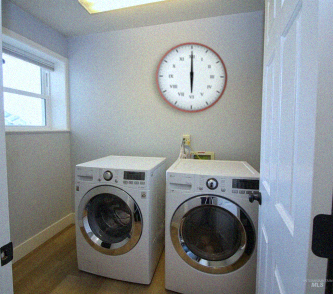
6:00
